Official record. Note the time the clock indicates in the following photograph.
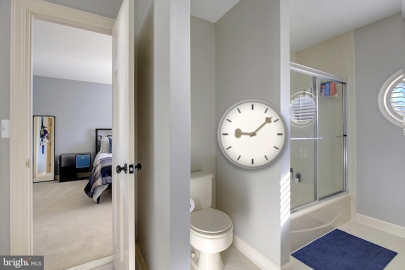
9:08
